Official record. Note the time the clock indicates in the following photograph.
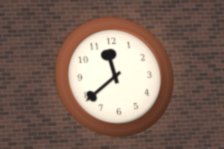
11:39
